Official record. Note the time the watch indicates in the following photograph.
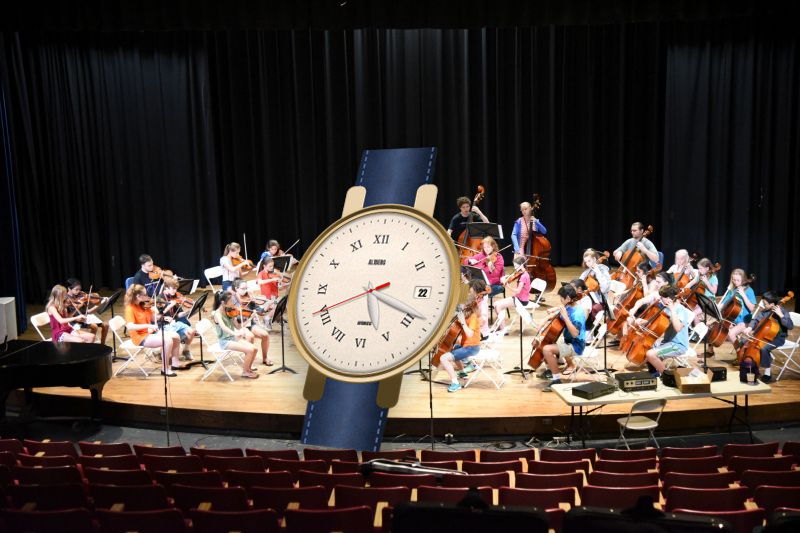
5:18:41
